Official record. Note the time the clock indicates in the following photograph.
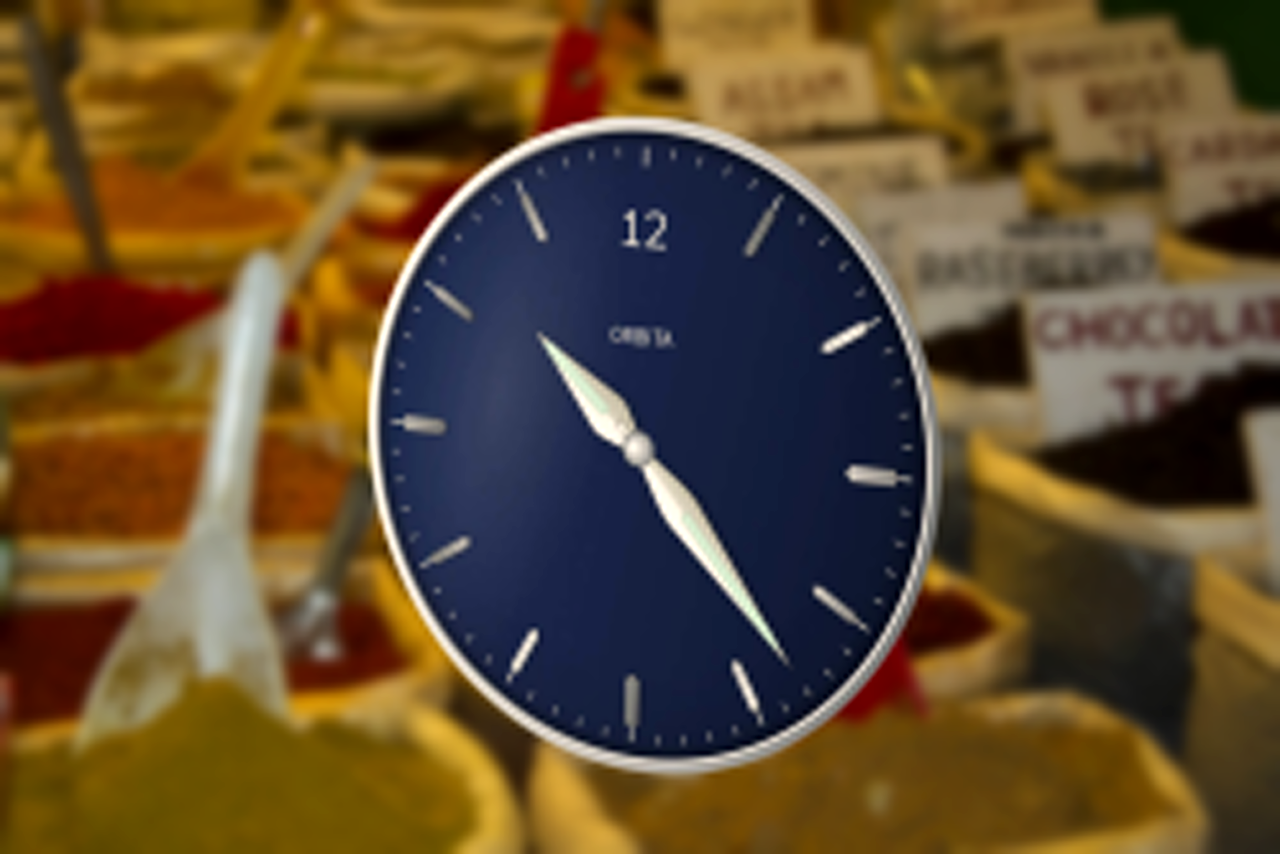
10:23
